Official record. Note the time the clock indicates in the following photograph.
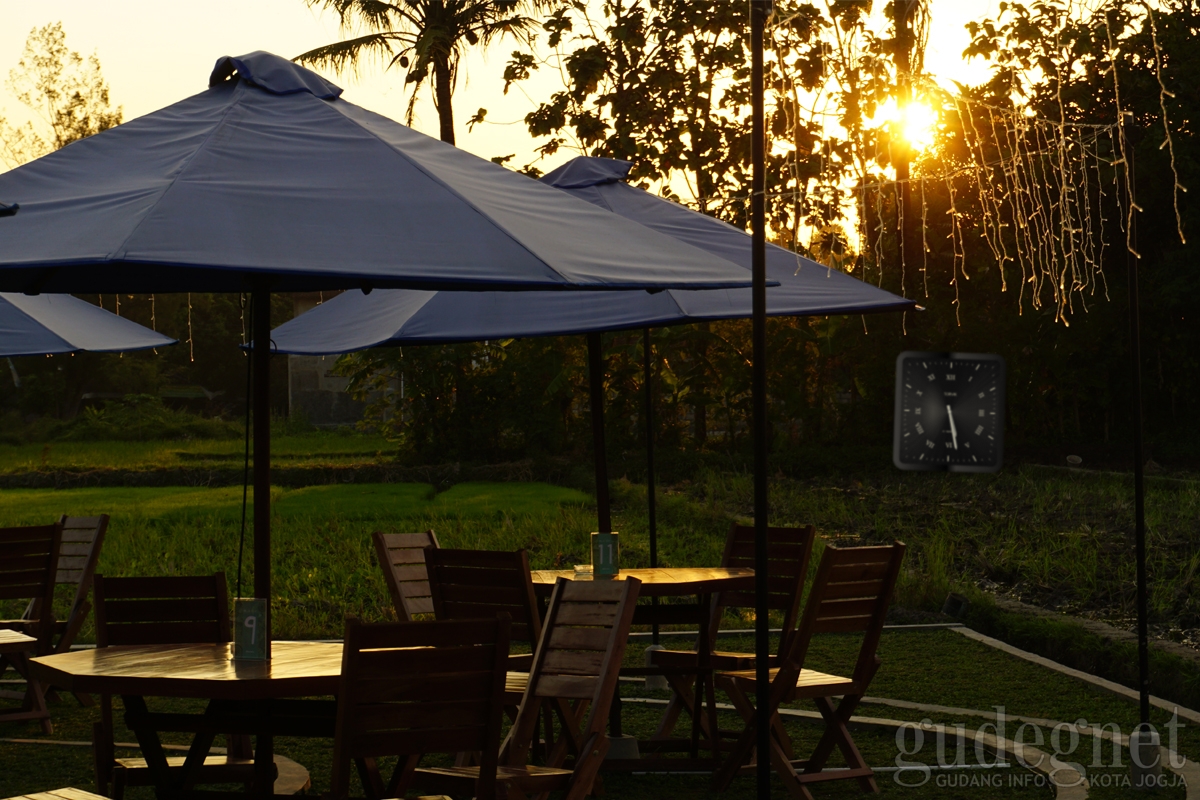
5:28
